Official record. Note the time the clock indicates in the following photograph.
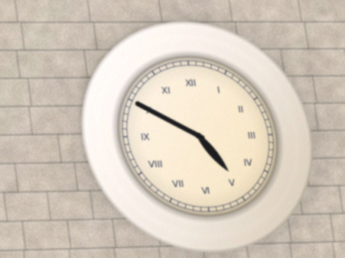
4:50
